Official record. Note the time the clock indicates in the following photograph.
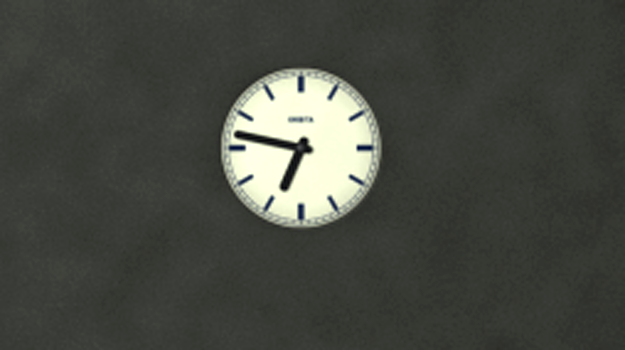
6:47
